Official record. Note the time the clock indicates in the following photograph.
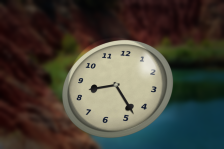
8:23
